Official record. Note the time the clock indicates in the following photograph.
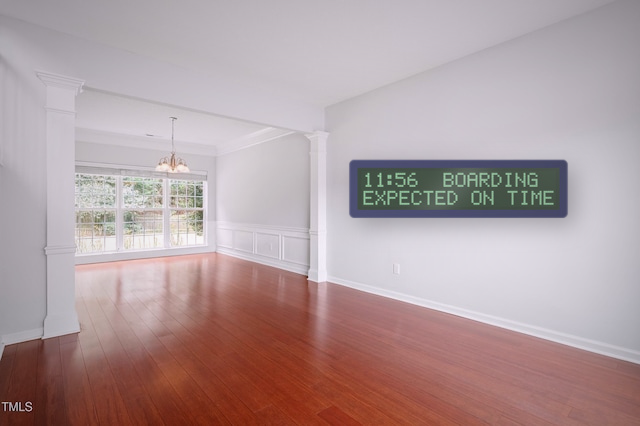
11:56
